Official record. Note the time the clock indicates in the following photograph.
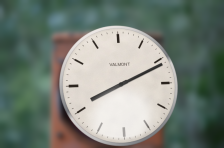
8:11
